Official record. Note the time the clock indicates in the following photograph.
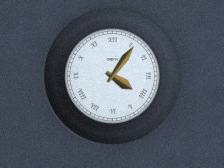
4:06
